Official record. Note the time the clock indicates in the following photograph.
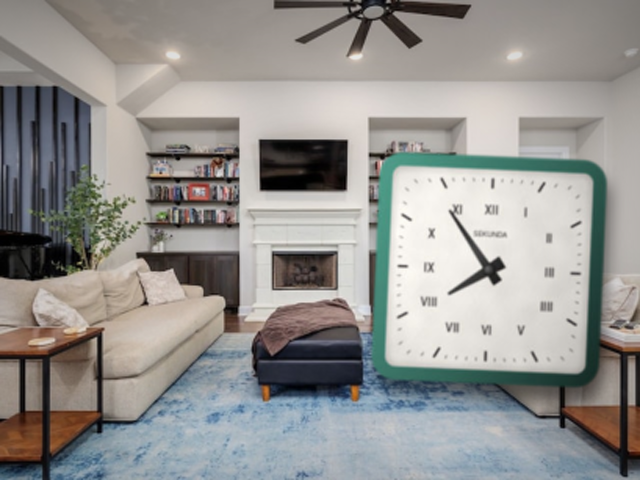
7:54
